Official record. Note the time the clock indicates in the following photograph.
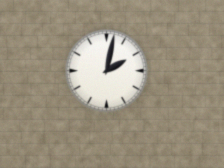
2:02
